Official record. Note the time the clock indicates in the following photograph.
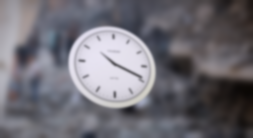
10:19
